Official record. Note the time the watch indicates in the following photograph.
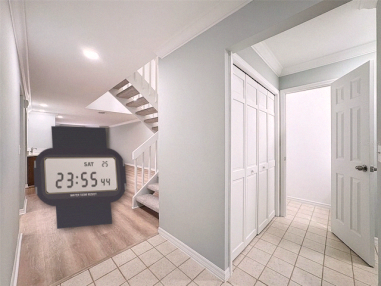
23:55:44
